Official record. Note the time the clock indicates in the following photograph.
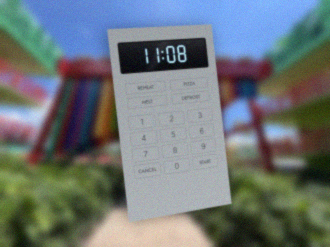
11:08
